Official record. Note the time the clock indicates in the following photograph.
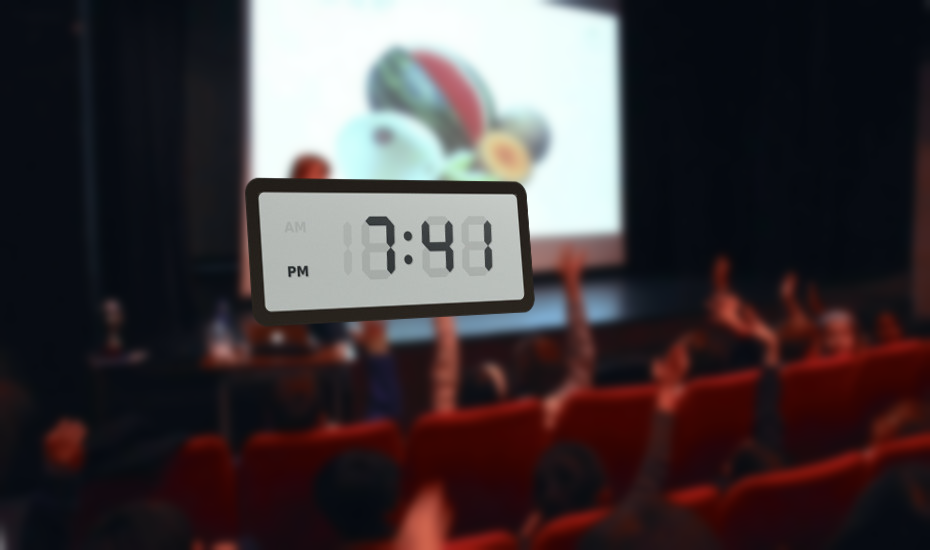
7:41
